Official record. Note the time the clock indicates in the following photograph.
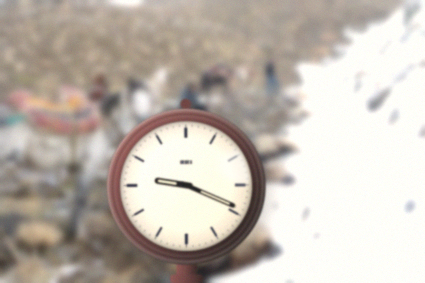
9:19
